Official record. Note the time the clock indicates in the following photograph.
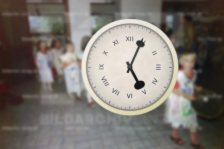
5:04
